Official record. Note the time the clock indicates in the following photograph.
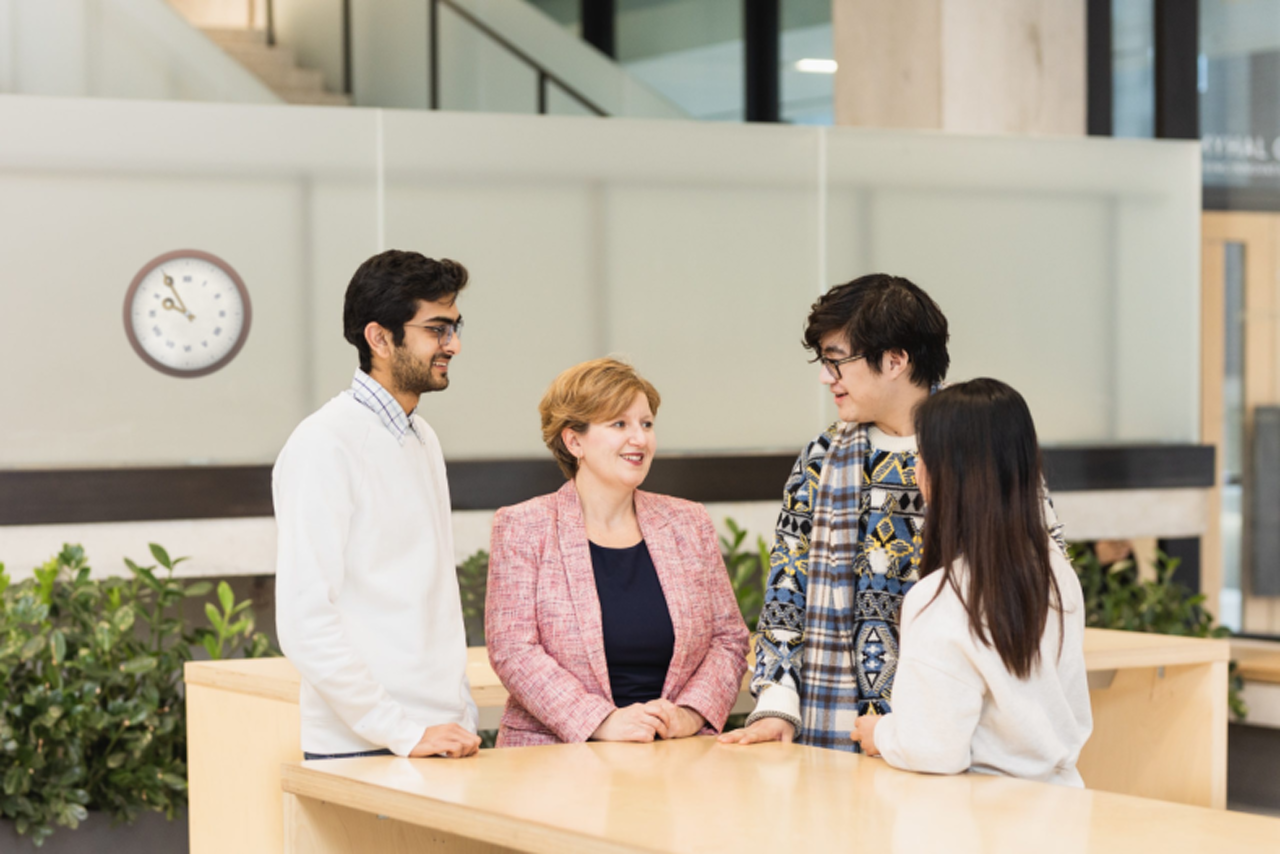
9:55
